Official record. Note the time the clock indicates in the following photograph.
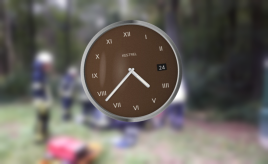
4:38
